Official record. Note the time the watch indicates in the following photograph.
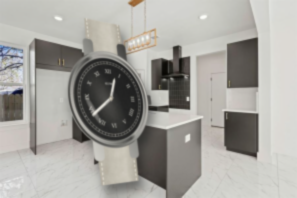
12:39
